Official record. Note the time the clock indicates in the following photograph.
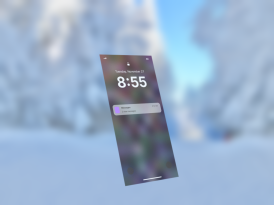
8:55
